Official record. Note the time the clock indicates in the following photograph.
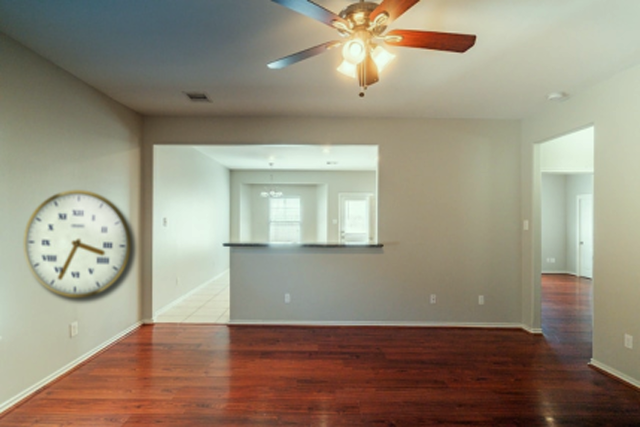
3:34
